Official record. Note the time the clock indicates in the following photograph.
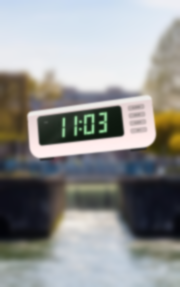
11:03
